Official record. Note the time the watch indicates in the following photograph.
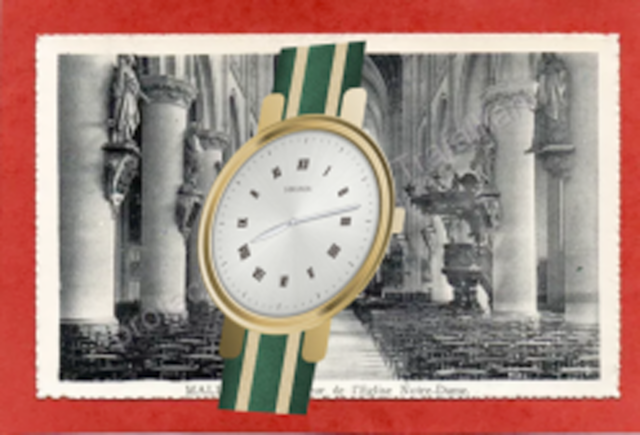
8:13
